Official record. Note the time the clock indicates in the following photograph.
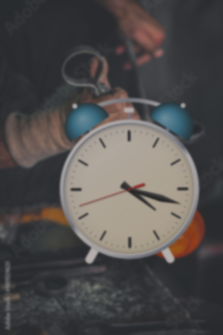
4:17:42
